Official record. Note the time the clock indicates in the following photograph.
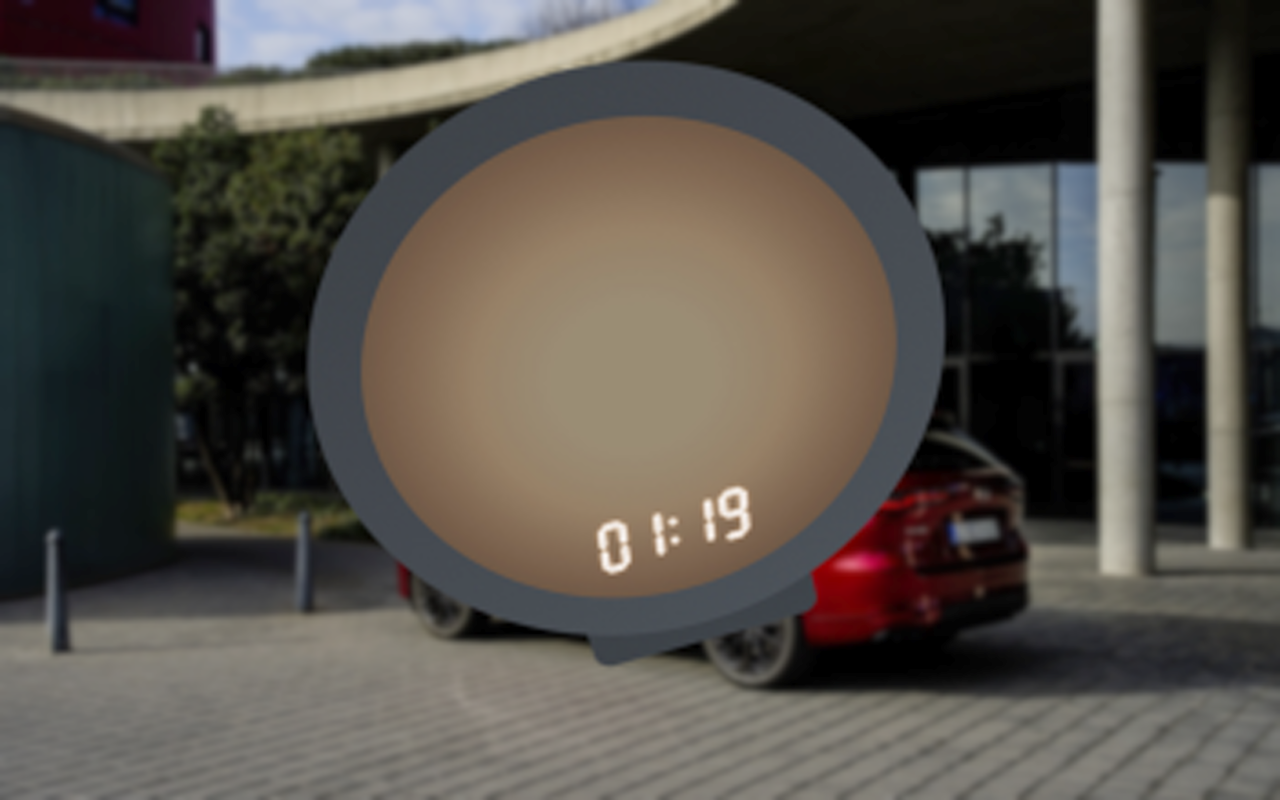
1:19
